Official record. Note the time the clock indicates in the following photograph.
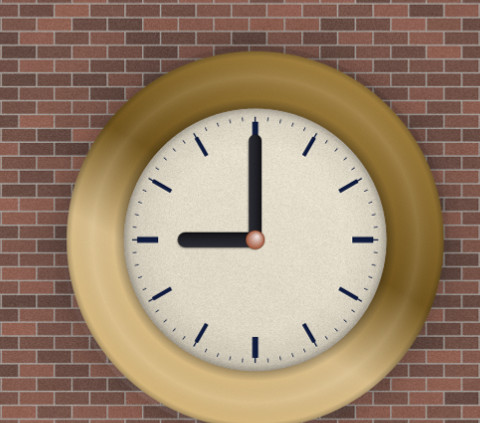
9:00
